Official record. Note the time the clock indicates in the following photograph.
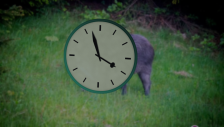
3:57
